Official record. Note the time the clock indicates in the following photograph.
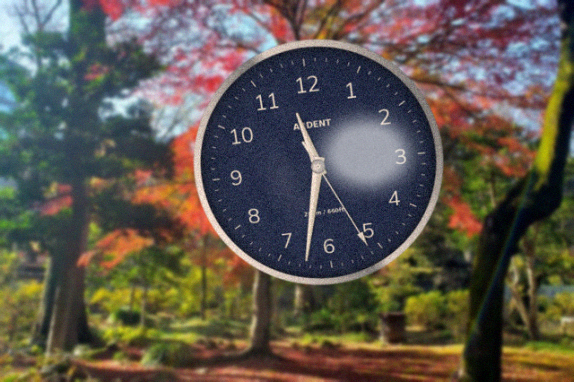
11:32:26
